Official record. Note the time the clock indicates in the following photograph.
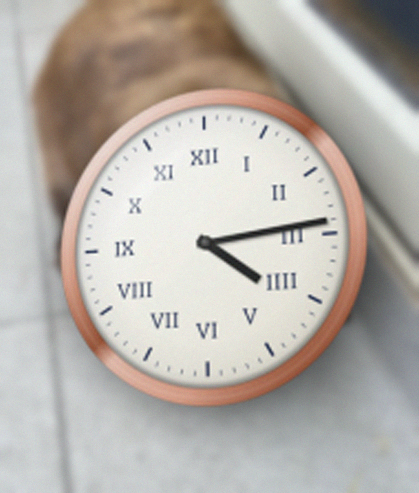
4:14
